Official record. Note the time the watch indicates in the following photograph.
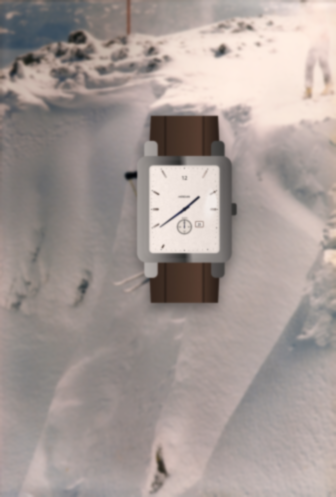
1:39
